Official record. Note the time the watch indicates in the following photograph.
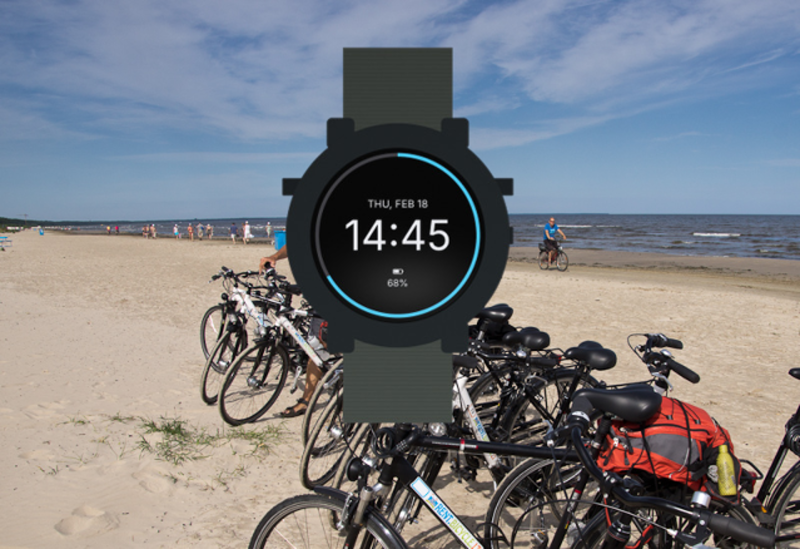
14:45
